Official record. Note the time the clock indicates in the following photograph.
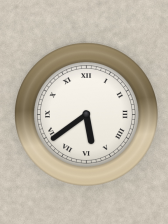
5:39
